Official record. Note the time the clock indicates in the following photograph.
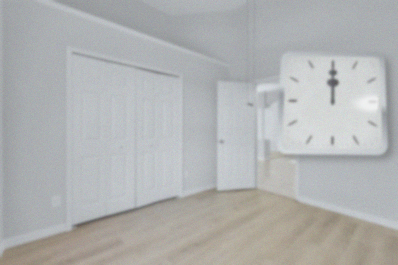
12:00
